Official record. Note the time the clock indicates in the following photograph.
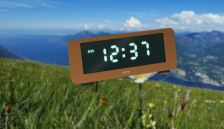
12:37
